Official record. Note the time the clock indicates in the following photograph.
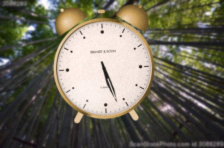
5:27
